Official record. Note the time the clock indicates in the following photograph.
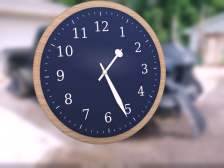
1:26
